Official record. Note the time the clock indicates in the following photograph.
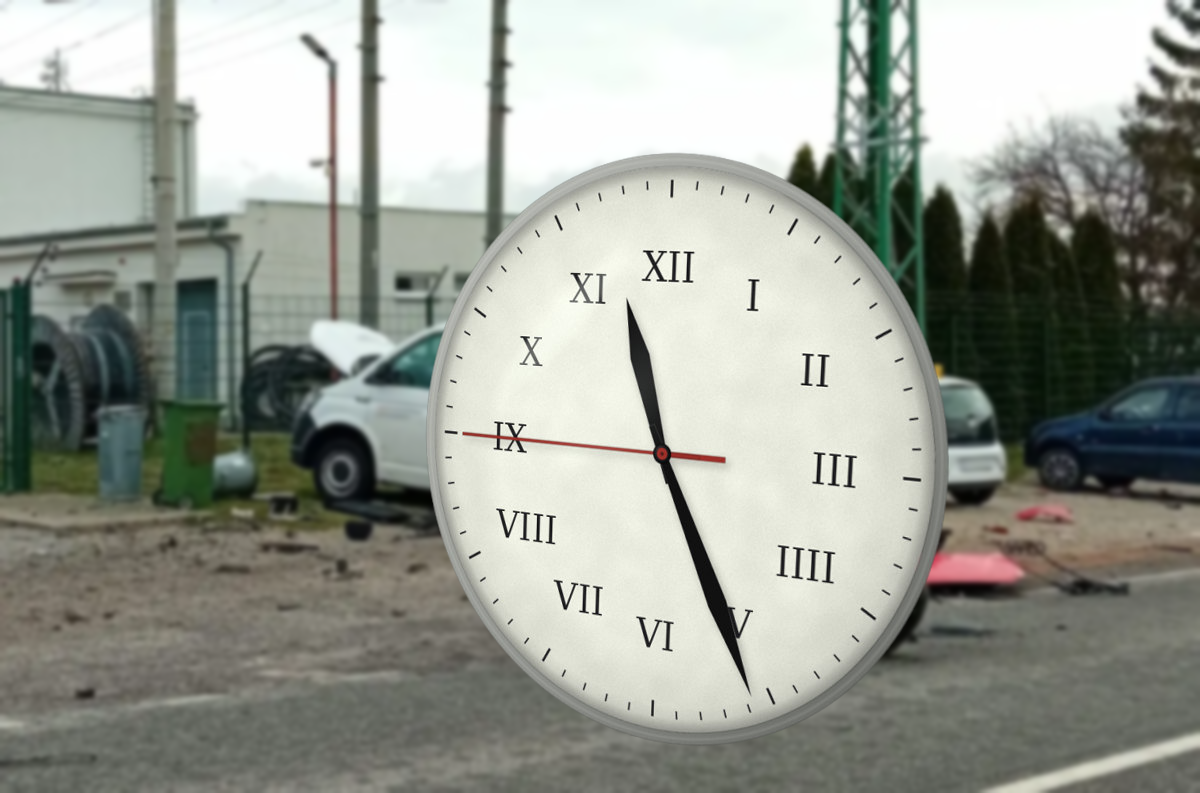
11:25:45
